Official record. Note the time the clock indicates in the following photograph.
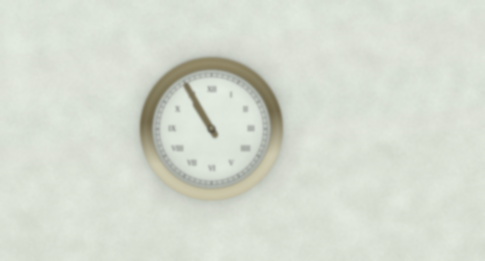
10:55
